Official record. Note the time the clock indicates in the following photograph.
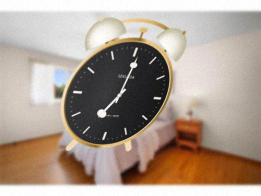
7:01
